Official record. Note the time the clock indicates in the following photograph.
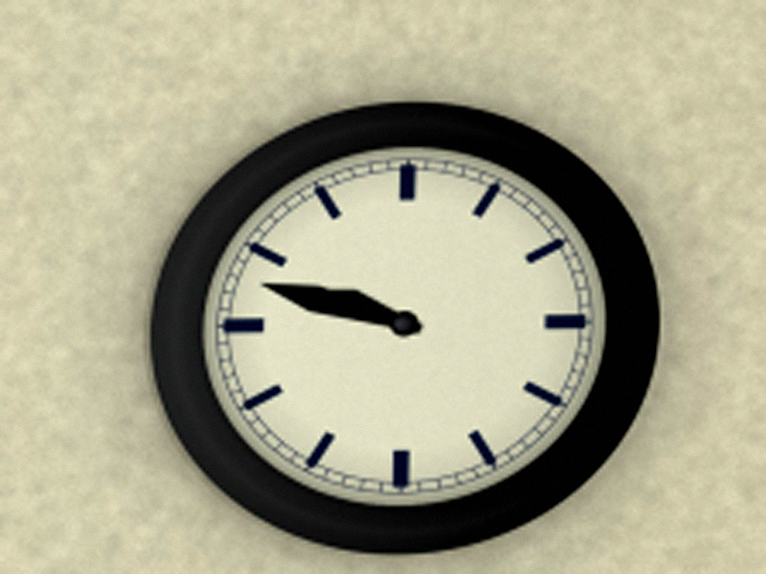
9:48
